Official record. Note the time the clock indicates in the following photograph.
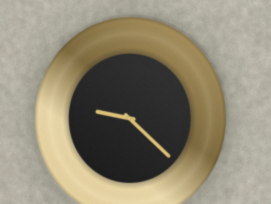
9:22
